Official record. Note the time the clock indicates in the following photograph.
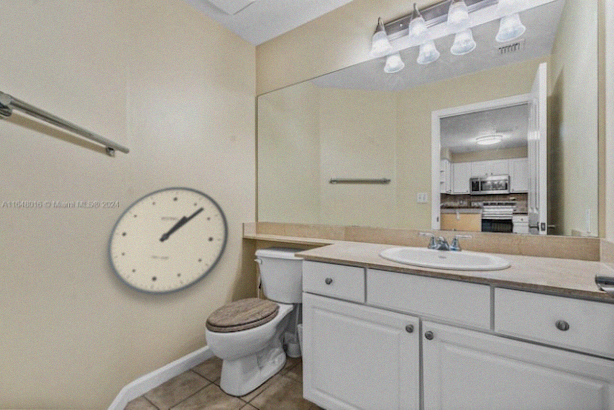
1:07
